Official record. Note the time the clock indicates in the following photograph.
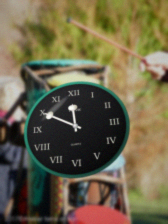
11:50
